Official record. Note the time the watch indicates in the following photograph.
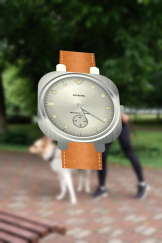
5:21
